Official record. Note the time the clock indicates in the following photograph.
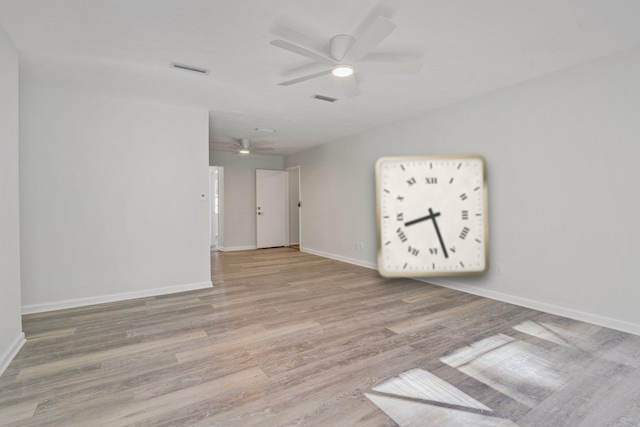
8:27
